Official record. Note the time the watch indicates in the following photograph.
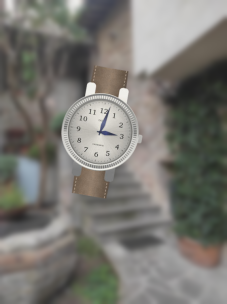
3:02
